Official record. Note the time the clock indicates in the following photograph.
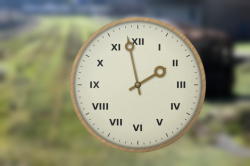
1:58
